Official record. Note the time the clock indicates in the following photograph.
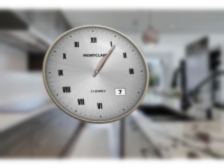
1:06
